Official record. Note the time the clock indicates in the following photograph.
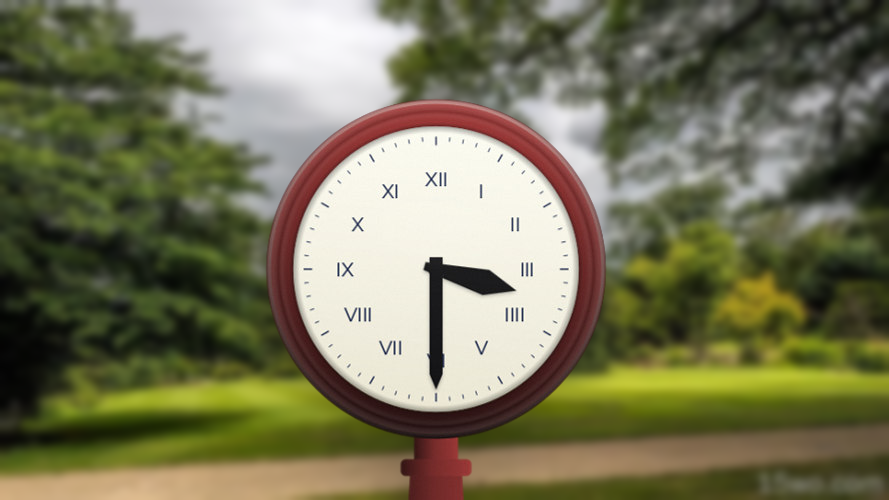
3:30
